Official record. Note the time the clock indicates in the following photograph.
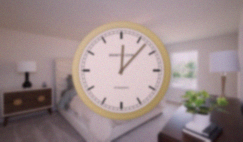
12:07
